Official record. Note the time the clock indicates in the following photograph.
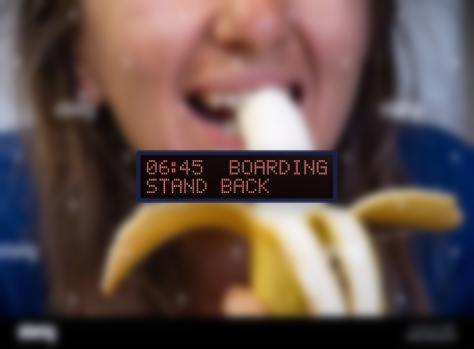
6:45
